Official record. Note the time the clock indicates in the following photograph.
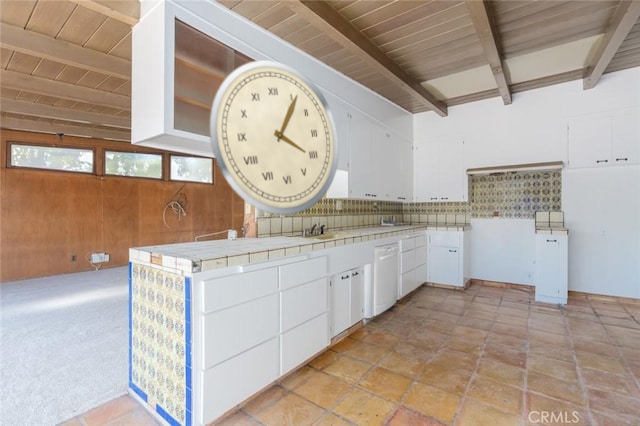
4:06
